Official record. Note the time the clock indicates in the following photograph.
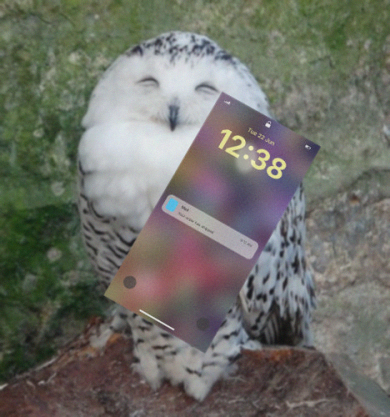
12:38
